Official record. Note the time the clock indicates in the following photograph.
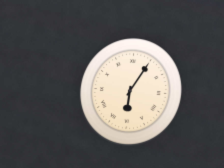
6:05
